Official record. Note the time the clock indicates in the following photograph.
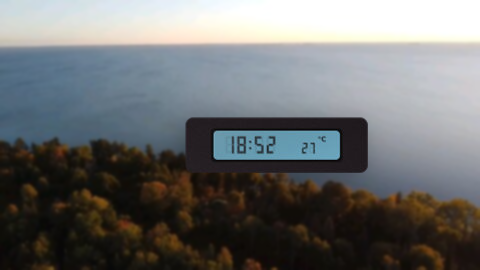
18:52
